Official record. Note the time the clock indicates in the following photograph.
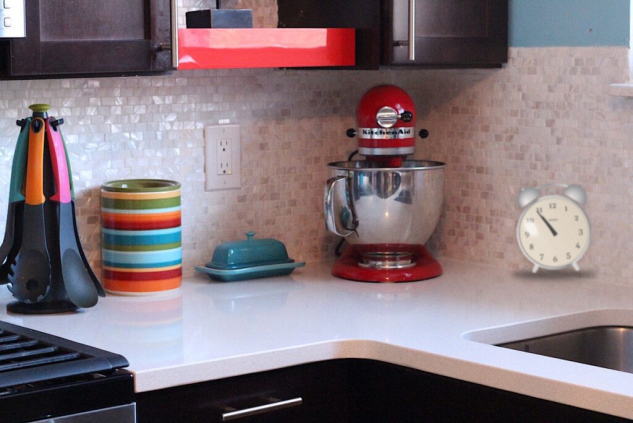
10:54
